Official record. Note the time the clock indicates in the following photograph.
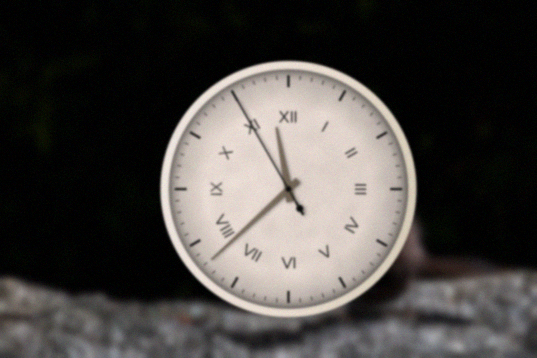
11:37:55
